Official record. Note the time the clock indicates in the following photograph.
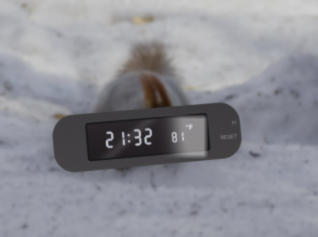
21:32
